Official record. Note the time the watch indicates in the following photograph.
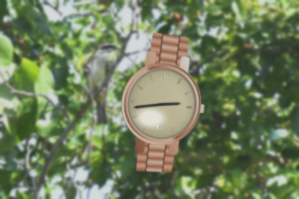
2:43
